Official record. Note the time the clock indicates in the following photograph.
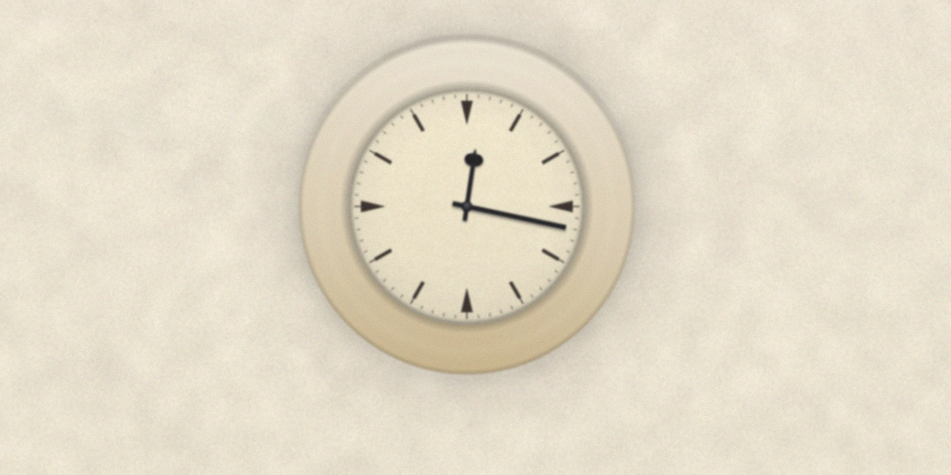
12:17
